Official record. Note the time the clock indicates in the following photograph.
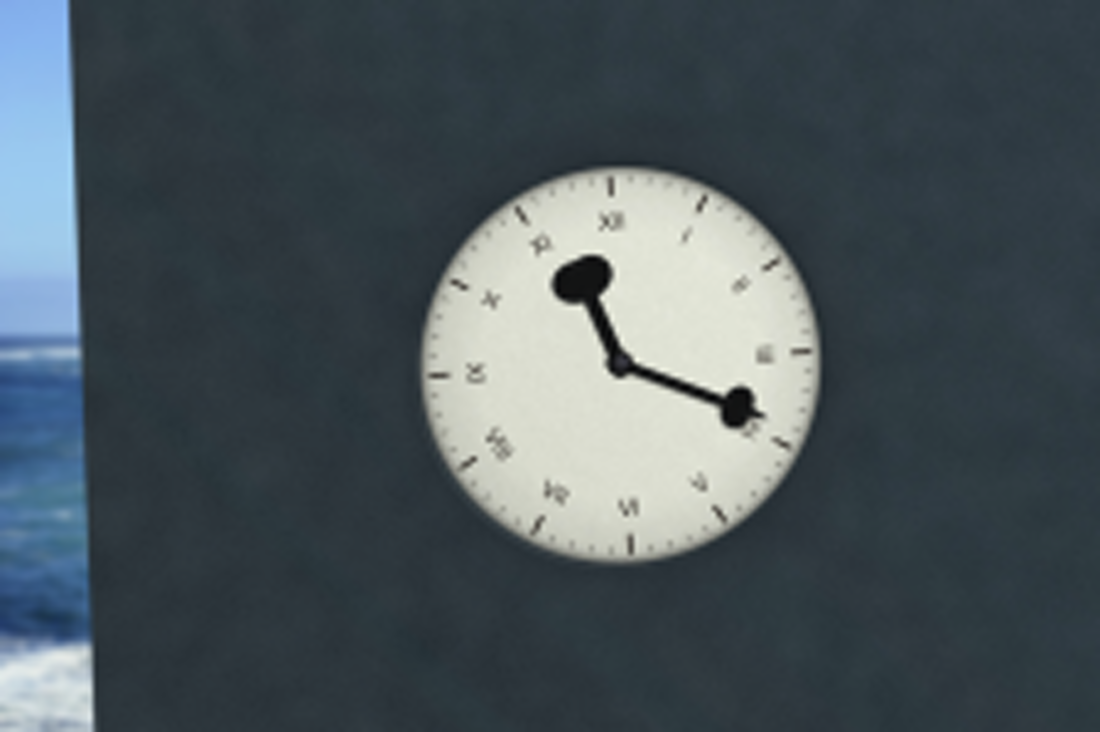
11:19
